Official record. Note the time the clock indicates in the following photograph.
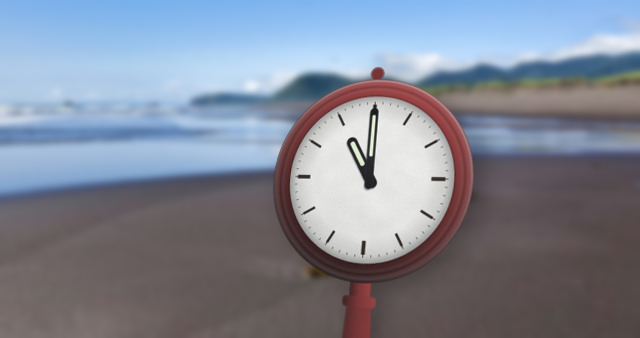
11:00
